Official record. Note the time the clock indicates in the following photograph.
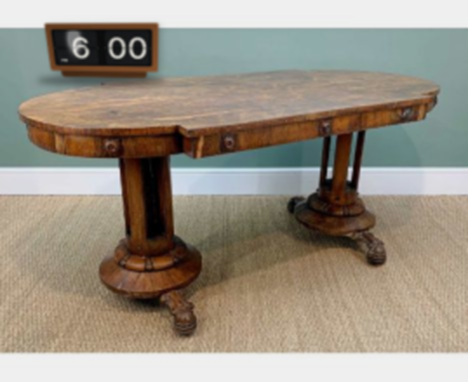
6:00
